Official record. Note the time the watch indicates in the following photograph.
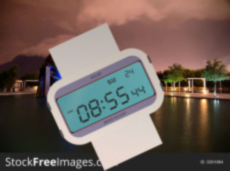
8:55:44
